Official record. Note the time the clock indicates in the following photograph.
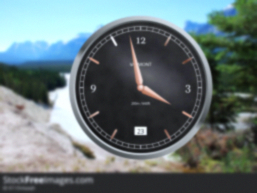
3:58
